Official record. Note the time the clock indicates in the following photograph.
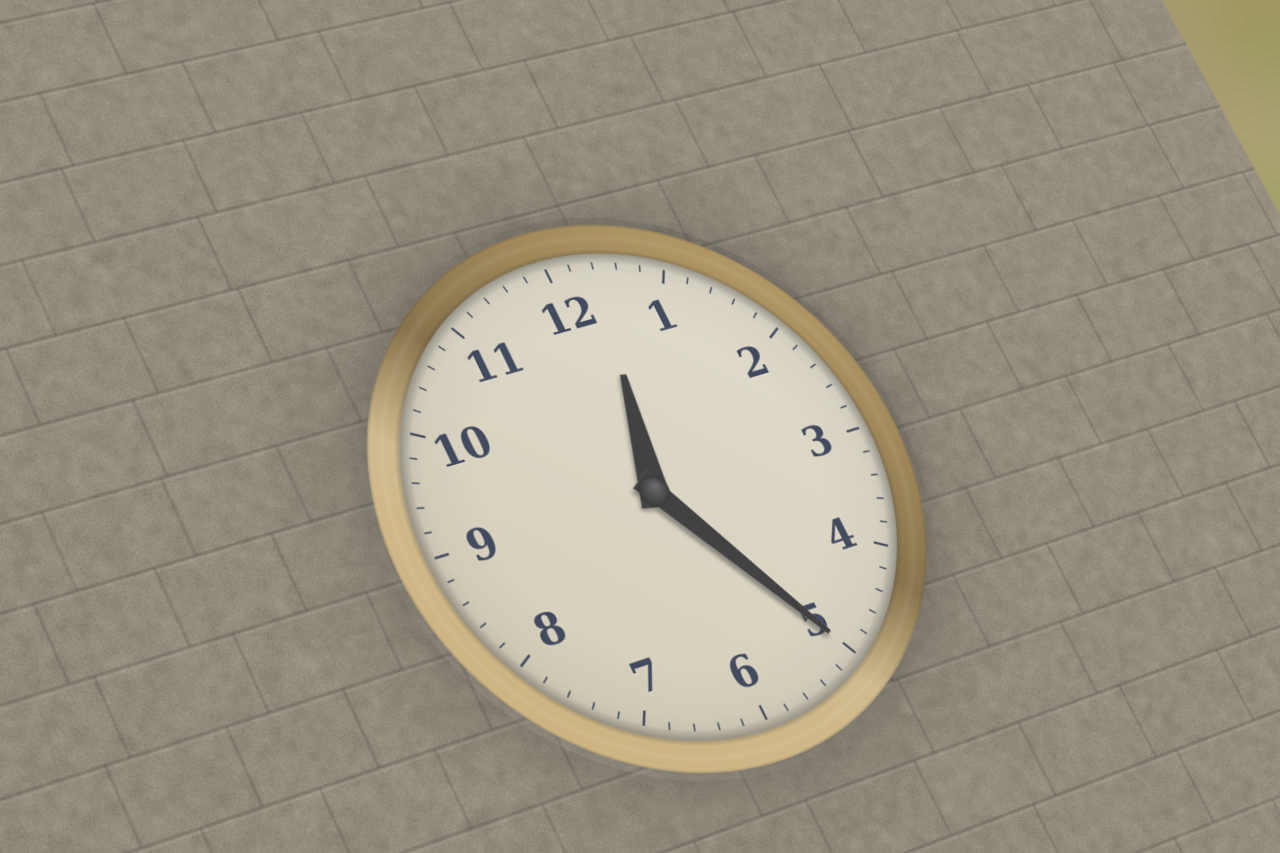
12:25
